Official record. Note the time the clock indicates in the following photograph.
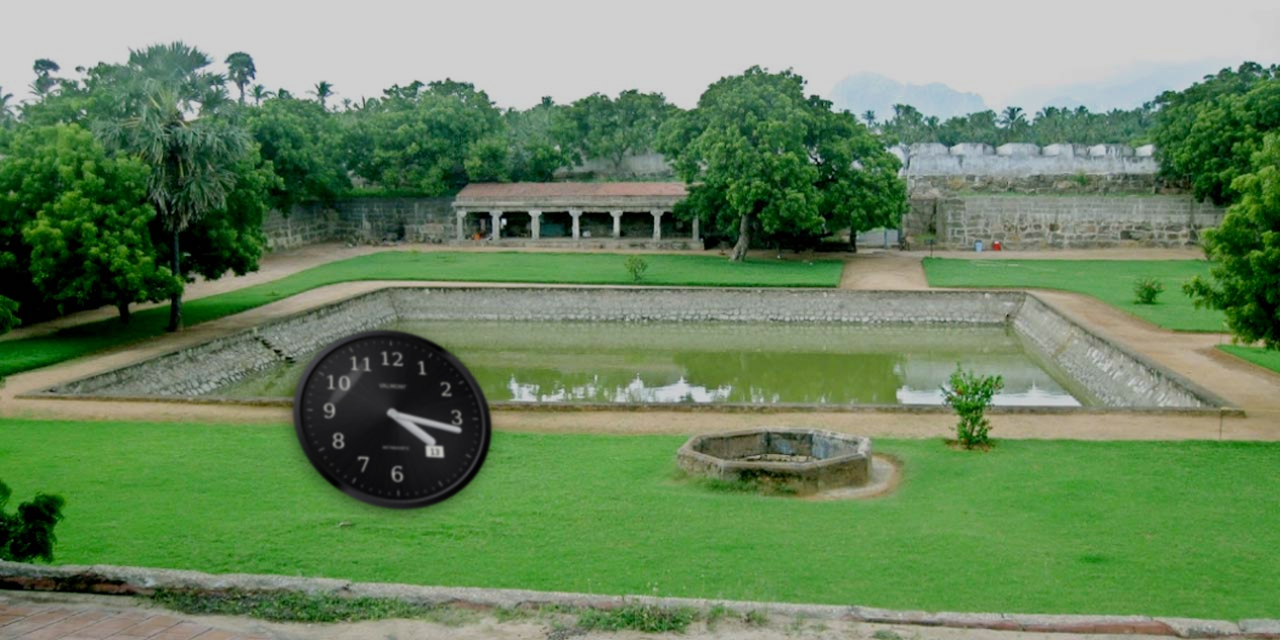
4:17
